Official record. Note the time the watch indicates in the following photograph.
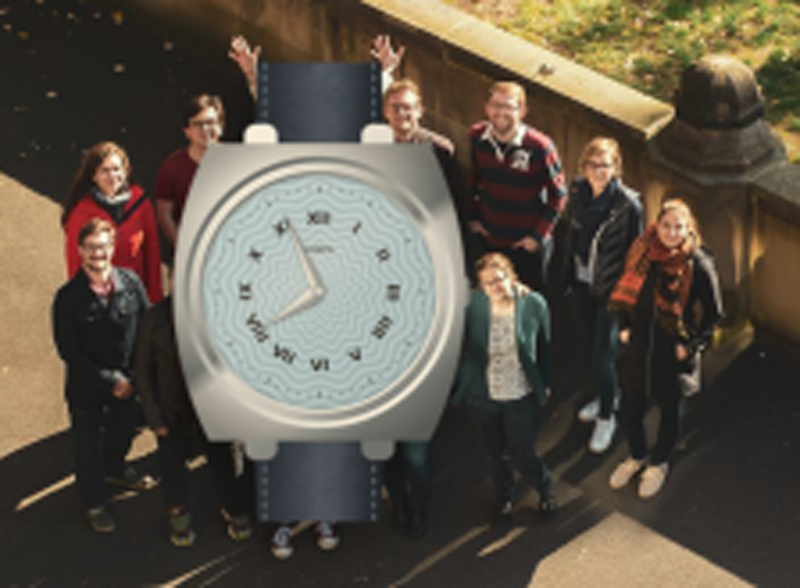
7:56
